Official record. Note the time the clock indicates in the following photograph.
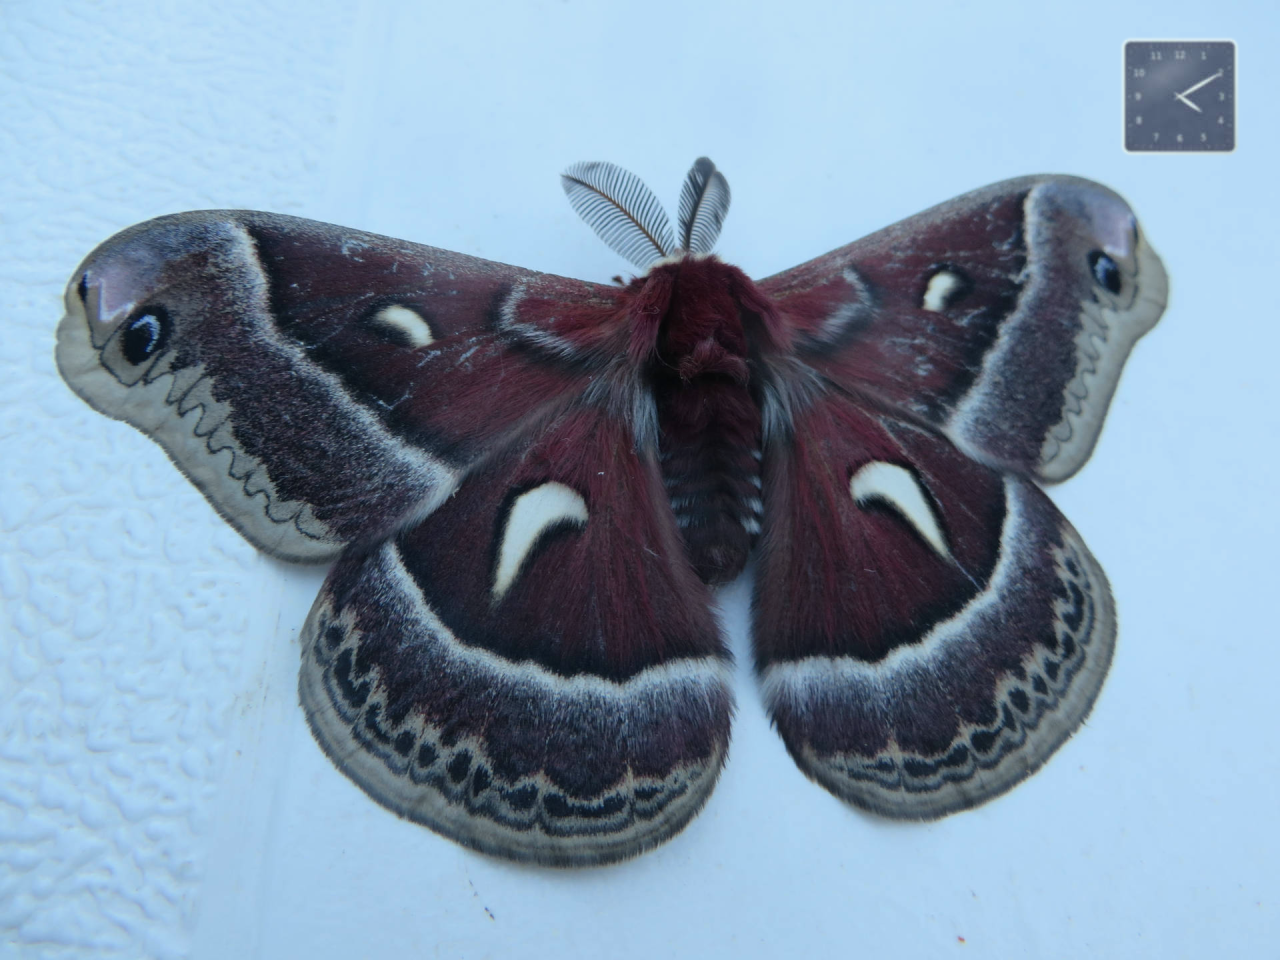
4:10
